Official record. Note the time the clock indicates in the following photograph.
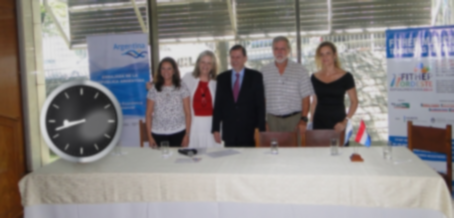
8:42
